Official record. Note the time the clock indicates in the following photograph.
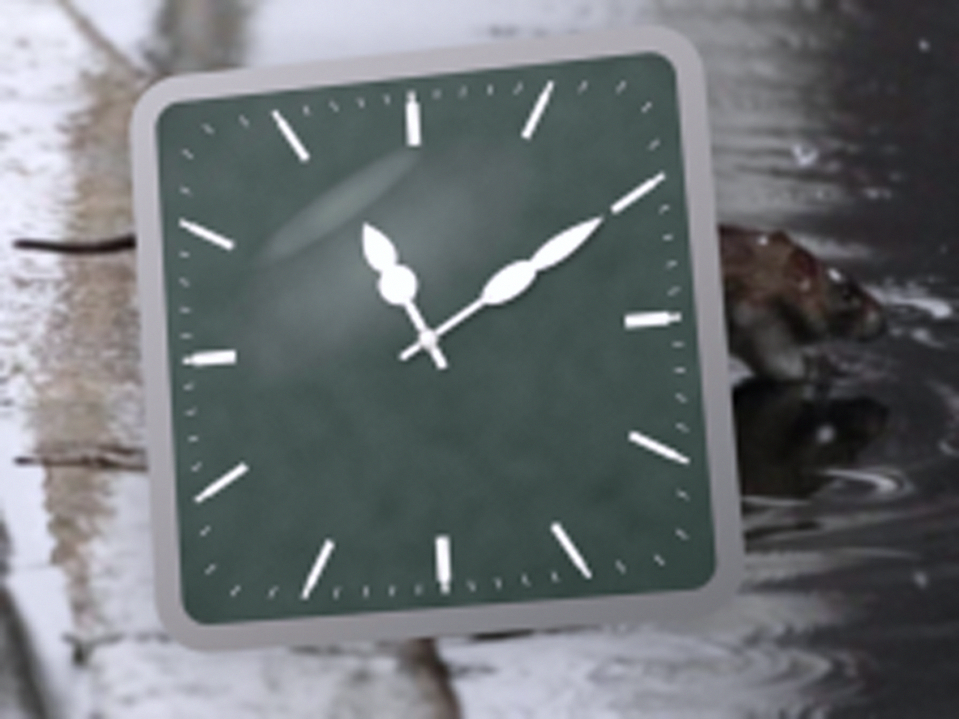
11:10
